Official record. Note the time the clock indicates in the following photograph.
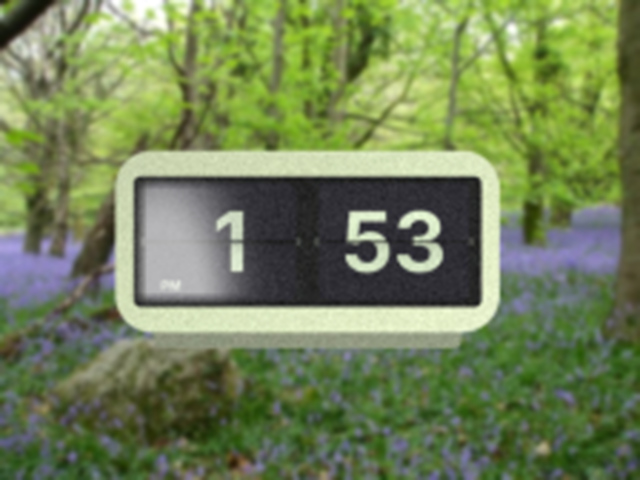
1:53
